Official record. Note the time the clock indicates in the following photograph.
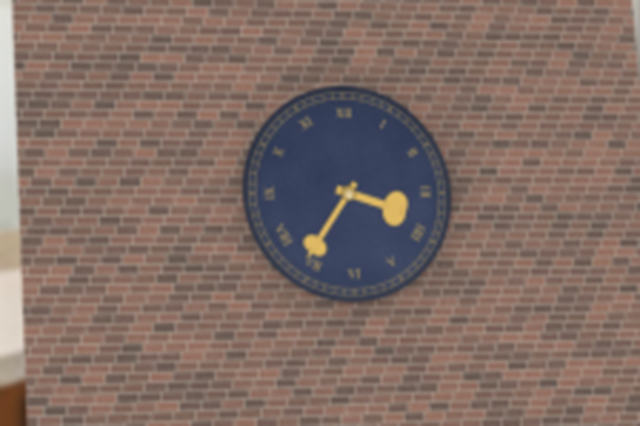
3:36
